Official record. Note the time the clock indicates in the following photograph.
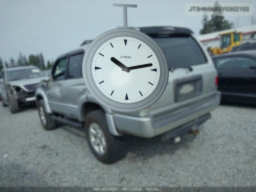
10:13
